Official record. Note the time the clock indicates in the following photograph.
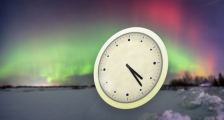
4:24
